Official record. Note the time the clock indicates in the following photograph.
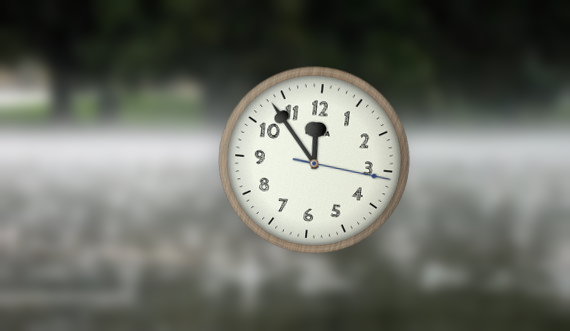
11:53:16
